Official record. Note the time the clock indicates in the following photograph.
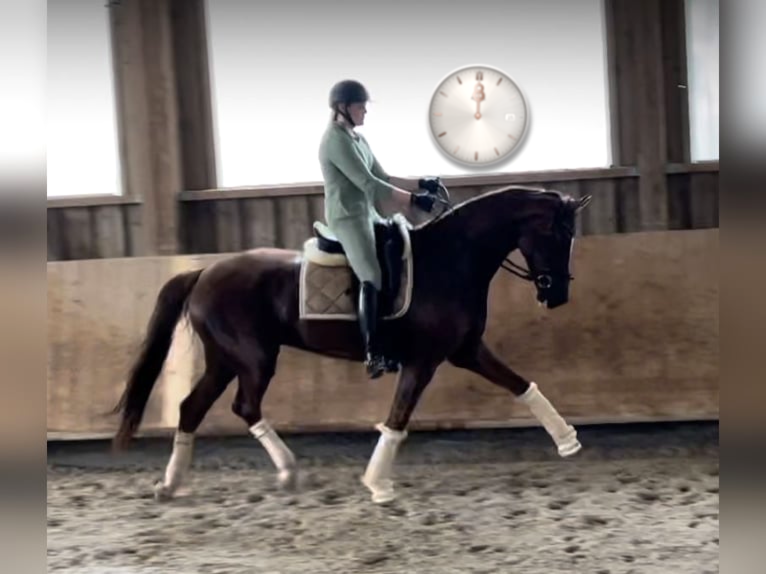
12:00
